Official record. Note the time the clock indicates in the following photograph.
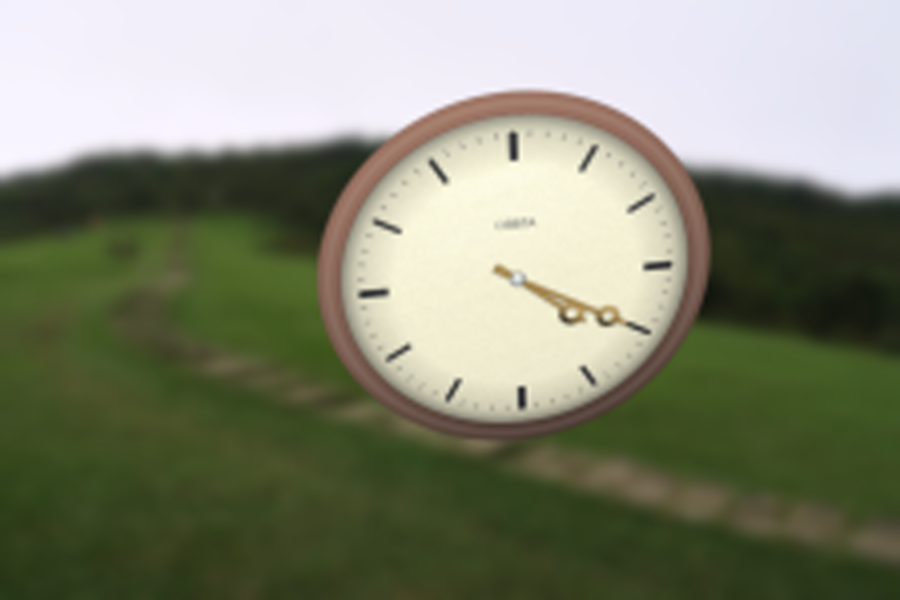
4:20
